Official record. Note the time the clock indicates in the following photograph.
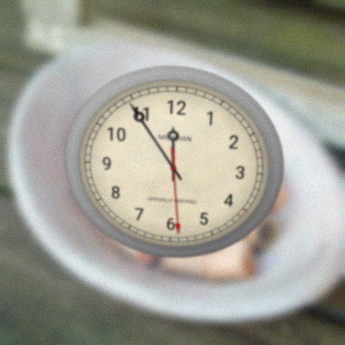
11:54:29
